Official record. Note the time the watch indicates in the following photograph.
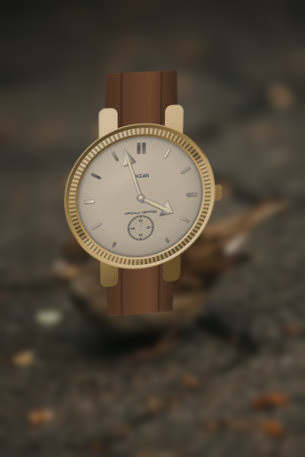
3:57
